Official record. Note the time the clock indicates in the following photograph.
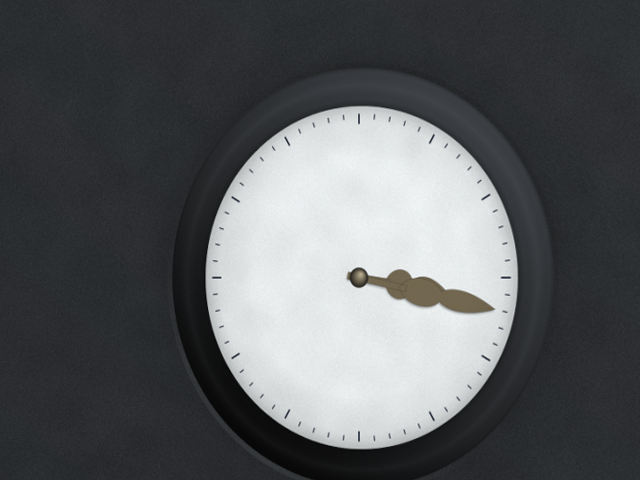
3:17
